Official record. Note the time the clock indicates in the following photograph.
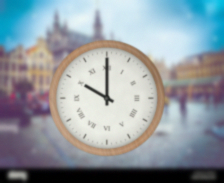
10:00
